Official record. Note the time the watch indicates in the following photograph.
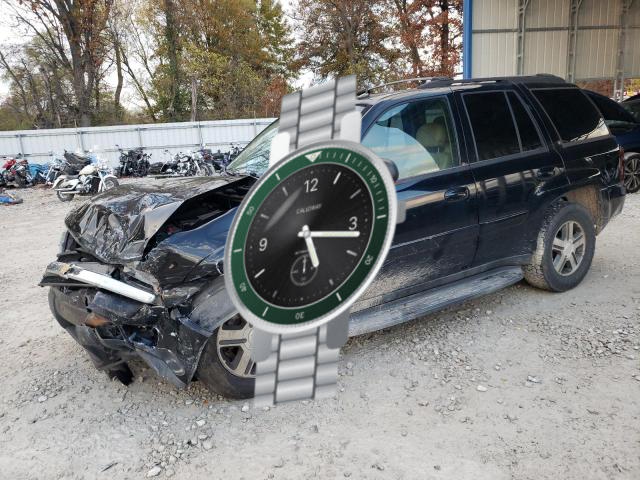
5:17
